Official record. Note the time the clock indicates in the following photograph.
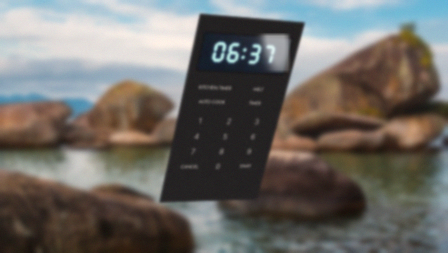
6:37
